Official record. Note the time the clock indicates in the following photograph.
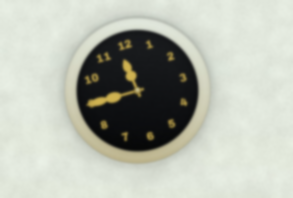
11:45
